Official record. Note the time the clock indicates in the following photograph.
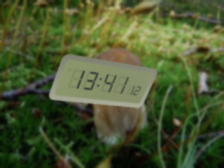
13:41:12
